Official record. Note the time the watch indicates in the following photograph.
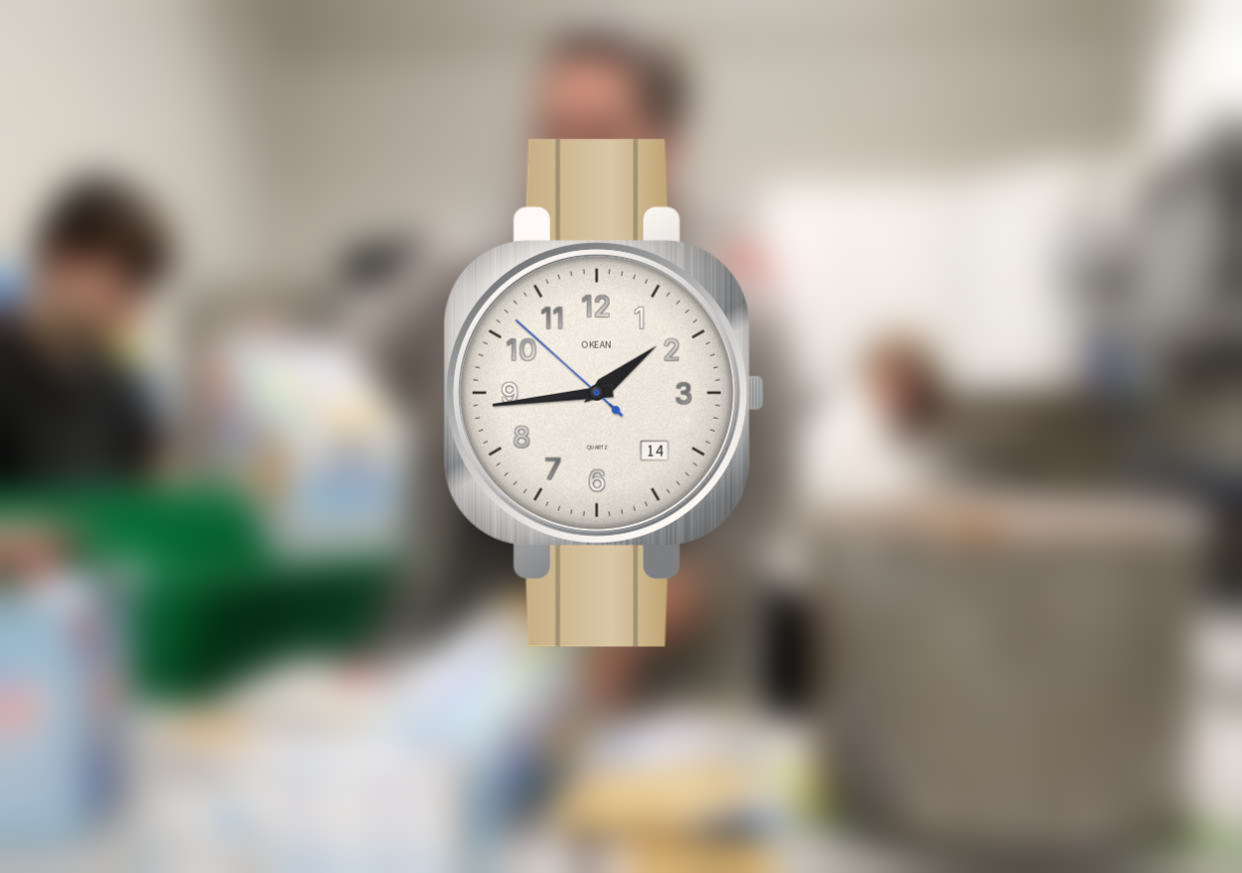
1:43:52
